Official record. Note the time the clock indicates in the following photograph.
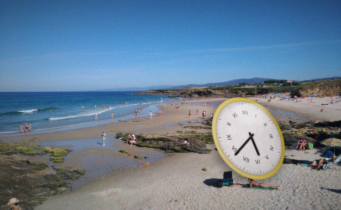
5:39
